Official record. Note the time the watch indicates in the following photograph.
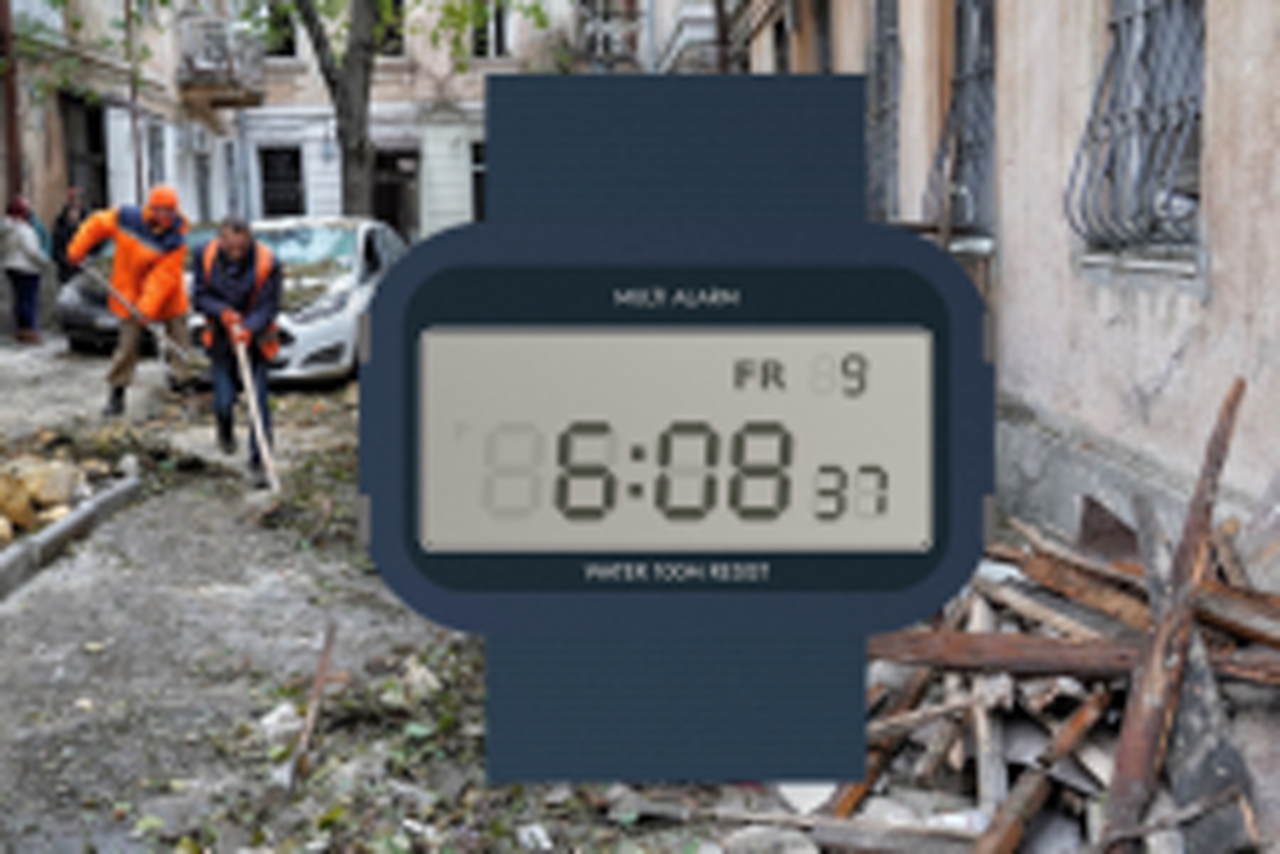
6:08:37
